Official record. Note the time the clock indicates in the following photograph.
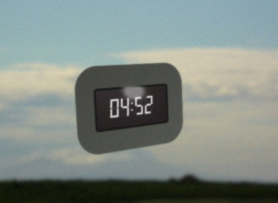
4:52
